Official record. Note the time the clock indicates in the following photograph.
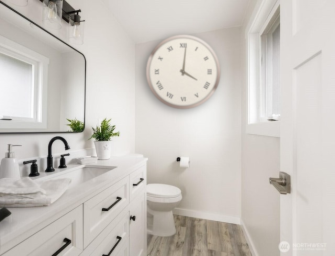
4:01
